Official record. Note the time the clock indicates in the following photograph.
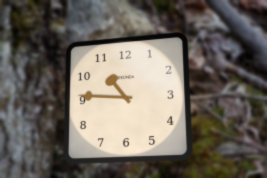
10:46
